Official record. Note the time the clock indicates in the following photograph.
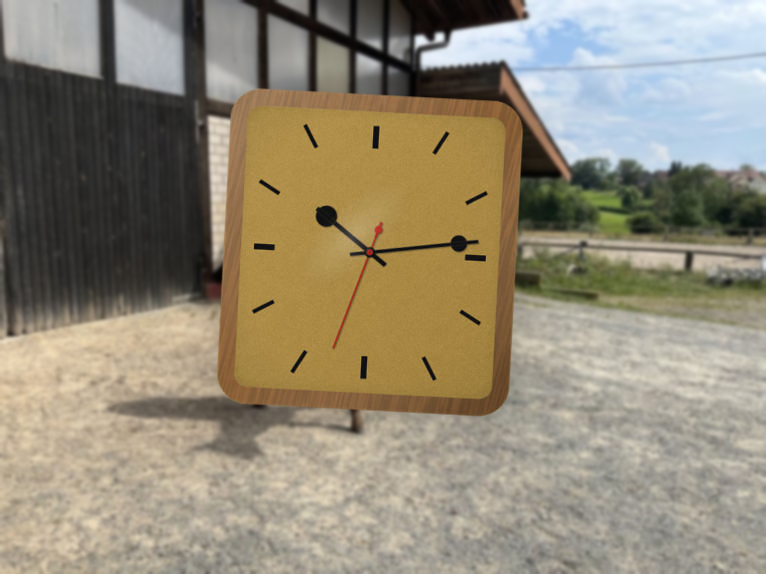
10:13:33
